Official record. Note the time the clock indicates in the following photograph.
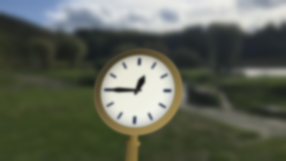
12:45
